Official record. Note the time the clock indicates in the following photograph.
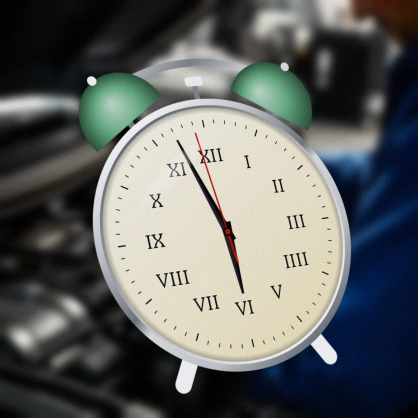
5:56:59
